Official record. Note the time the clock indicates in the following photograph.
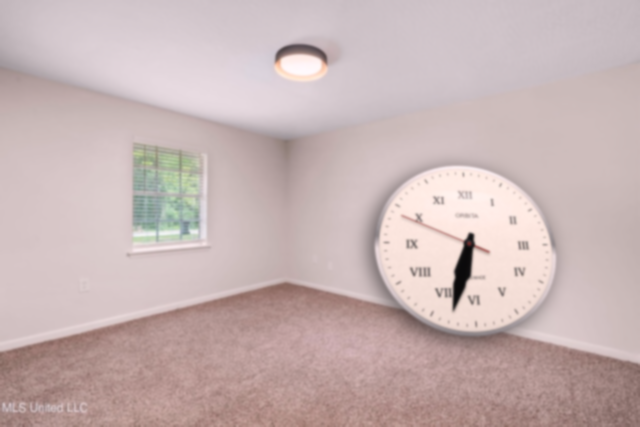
6:32:49
